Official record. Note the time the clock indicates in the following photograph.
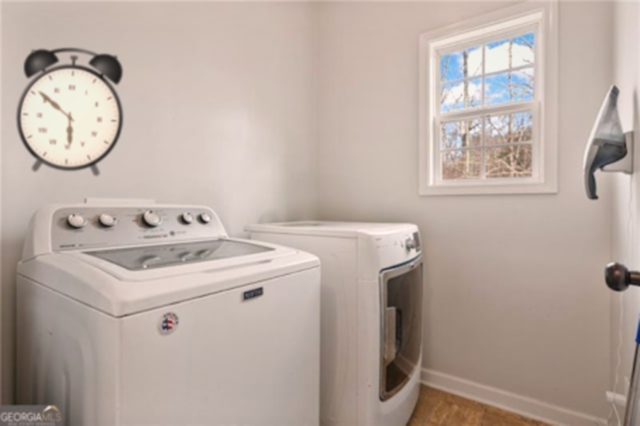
5:51
